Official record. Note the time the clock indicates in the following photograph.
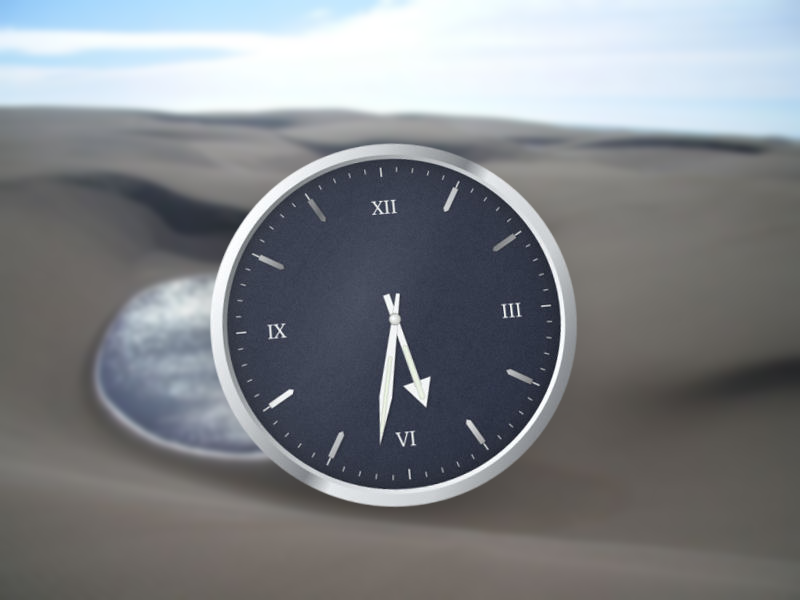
5:32
